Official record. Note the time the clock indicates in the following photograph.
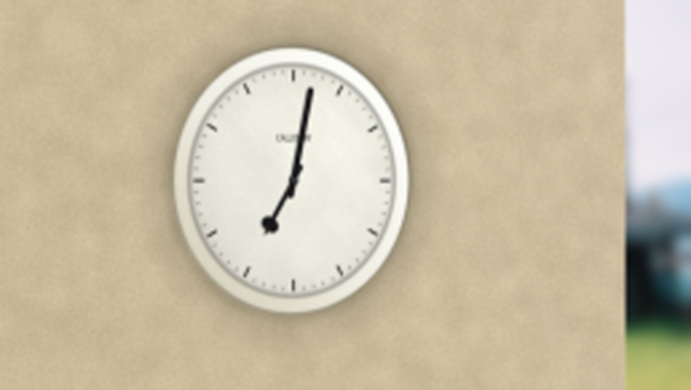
7:02
